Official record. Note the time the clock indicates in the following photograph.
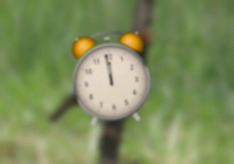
11:59
